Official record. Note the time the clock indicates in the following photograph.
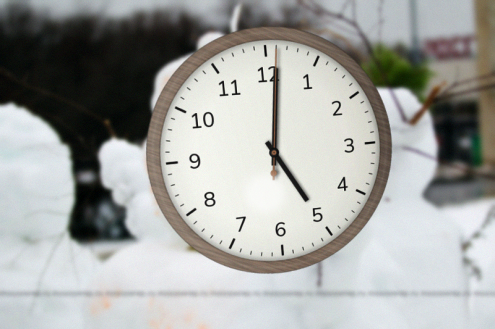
5:01:01
